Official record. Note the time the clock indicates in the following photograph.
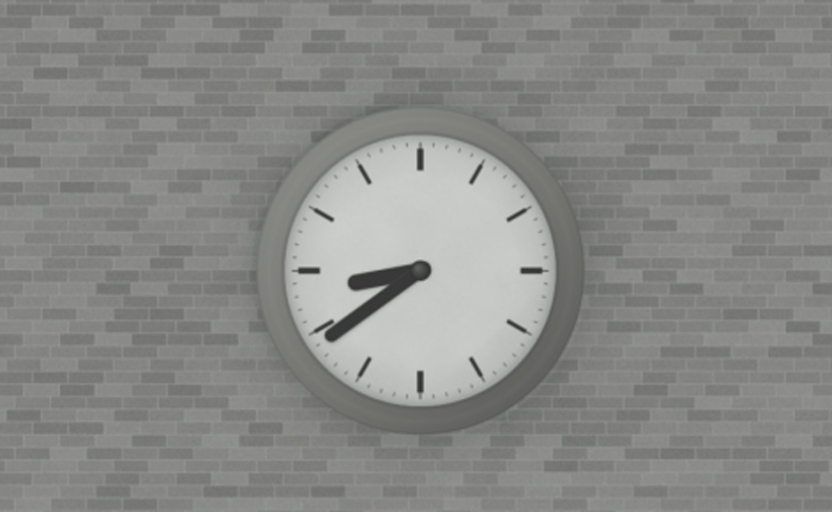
8:39
